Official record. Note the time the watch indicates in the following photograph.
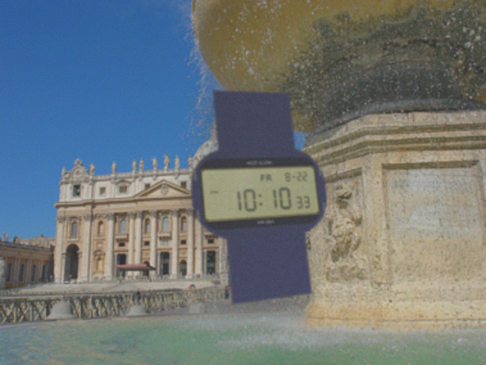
10:10:33
